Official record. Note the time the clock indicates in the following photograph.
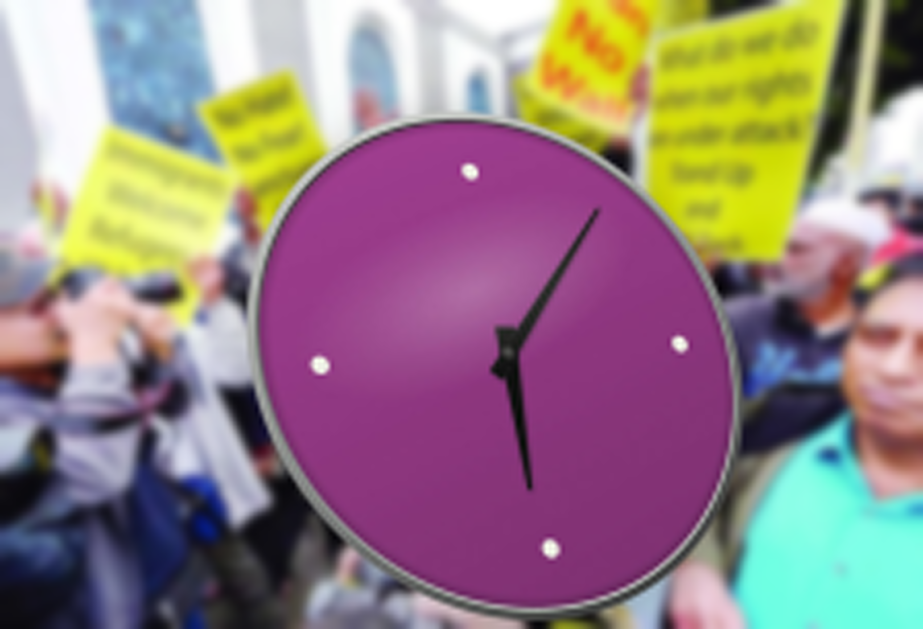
6:07
